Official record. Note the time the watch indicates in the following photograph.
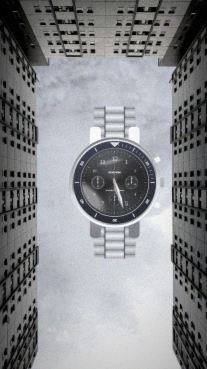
5:27
